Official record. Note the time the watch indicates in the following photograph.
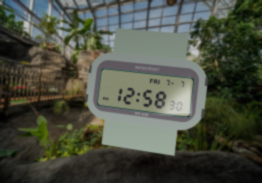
12:58
